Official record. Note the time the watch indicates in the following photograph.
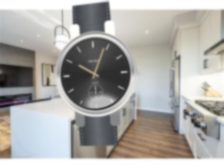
10:04
